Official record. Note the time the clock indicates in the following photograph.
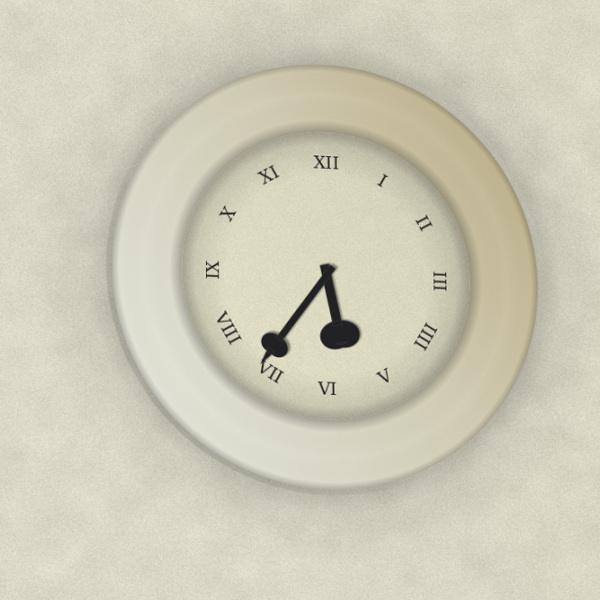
5:36
